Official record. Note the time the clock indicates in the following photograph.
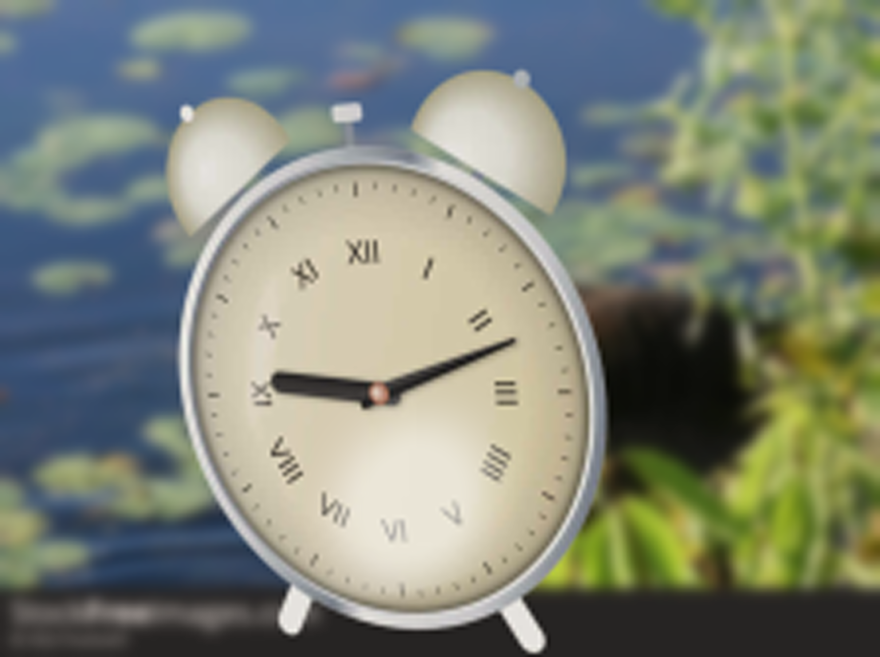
9:12
